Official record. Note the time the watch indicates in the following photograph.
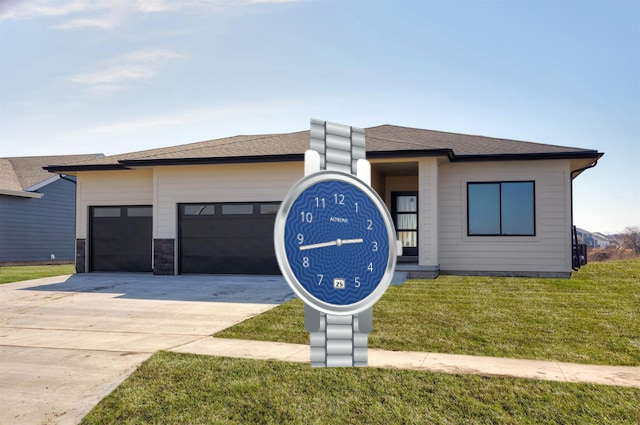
2:43
